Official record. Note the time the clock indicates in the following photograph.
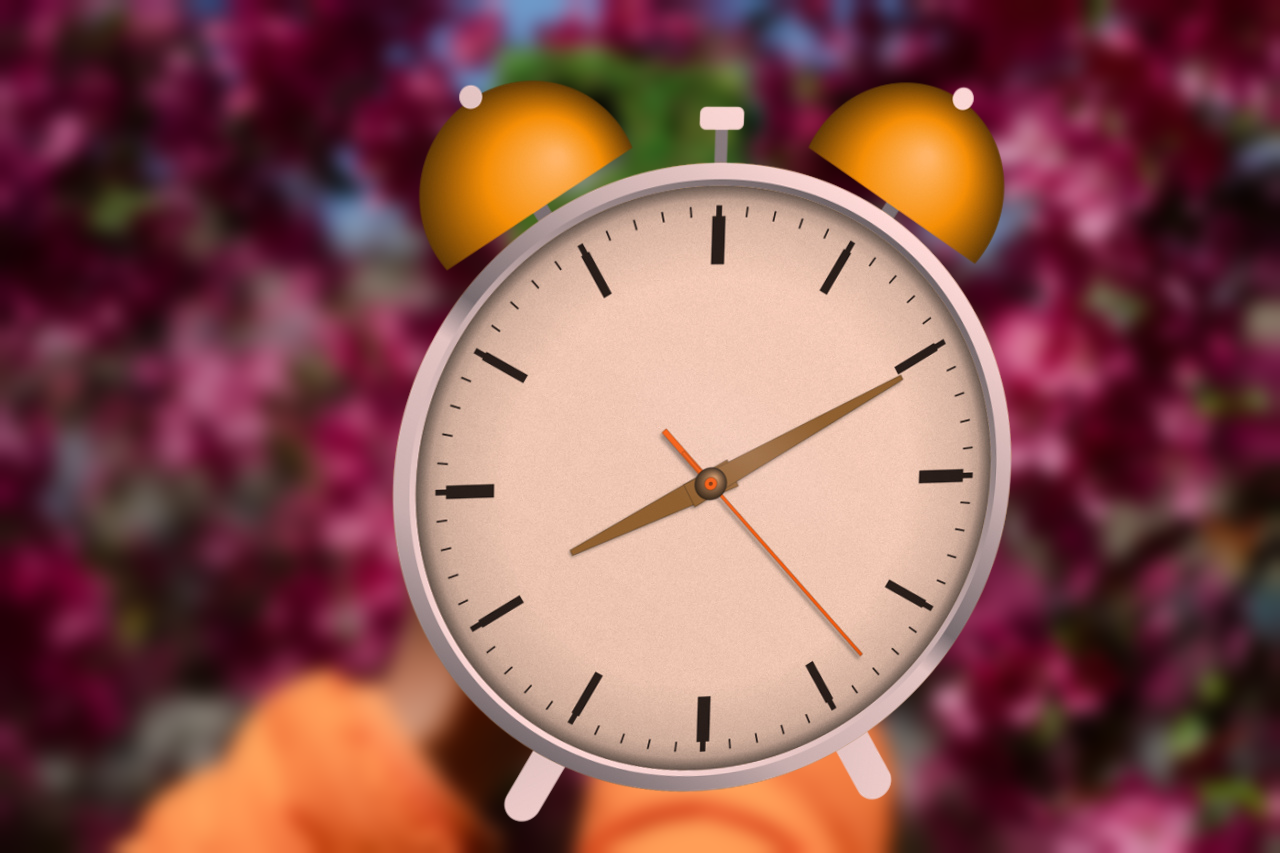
8:10:23
